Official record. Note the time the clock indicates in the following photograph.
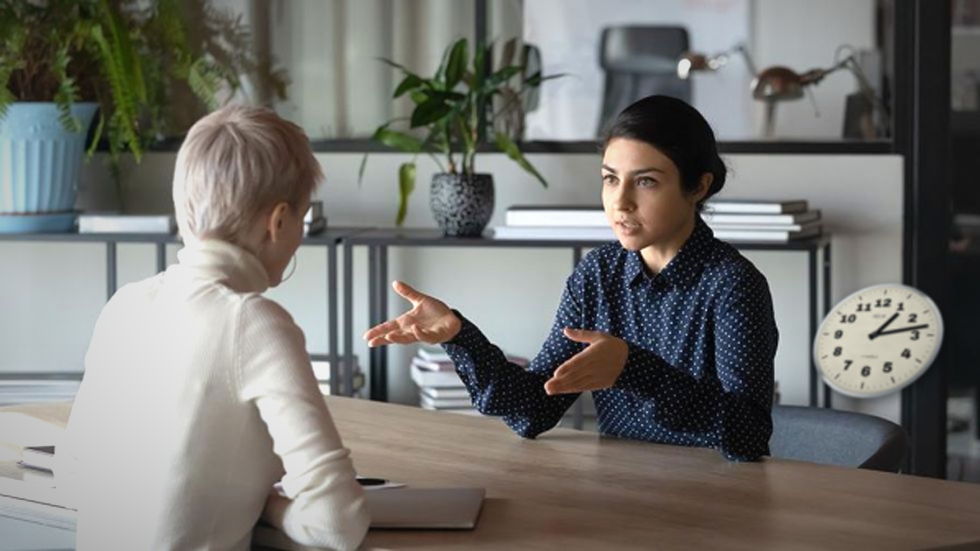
1:13
